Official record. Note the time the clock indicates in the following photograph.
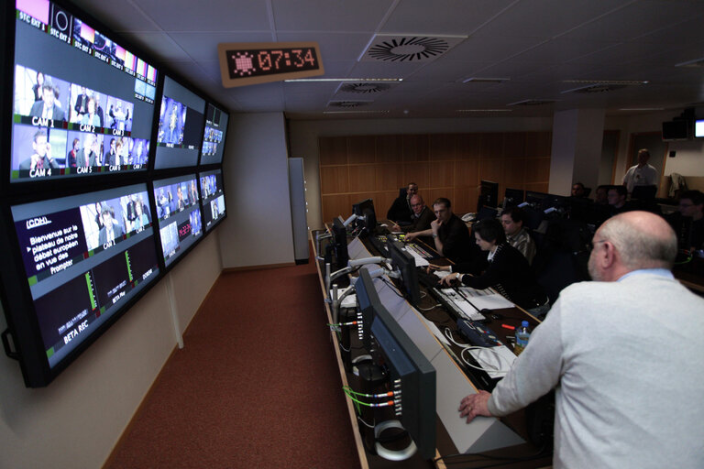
7:34
